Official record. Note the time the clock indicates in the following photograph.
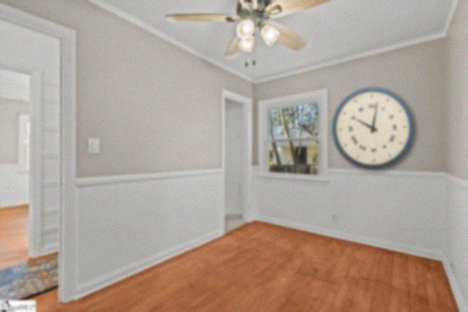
10:02
